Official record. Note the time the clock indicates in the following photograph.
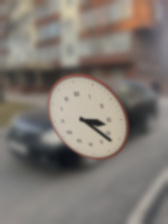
3:22
